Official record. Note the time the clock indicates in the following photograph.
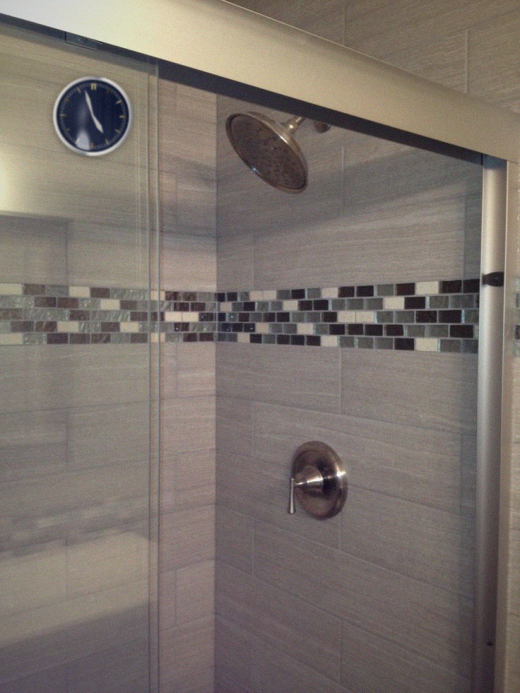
4:57
